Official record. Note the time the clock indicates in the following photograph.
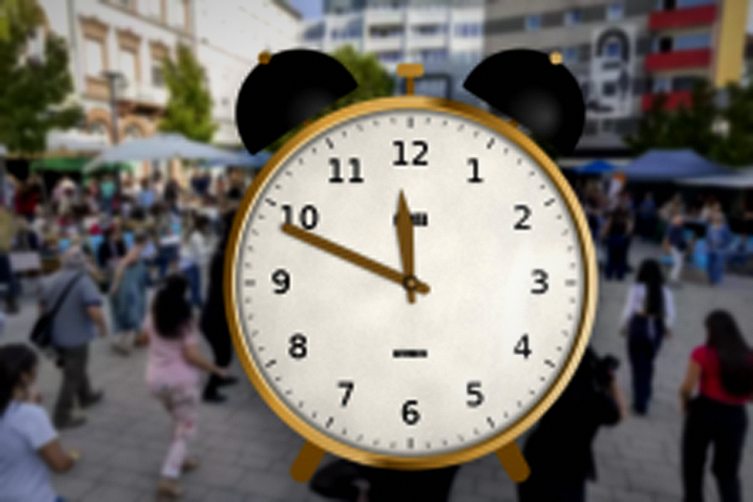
11:49
